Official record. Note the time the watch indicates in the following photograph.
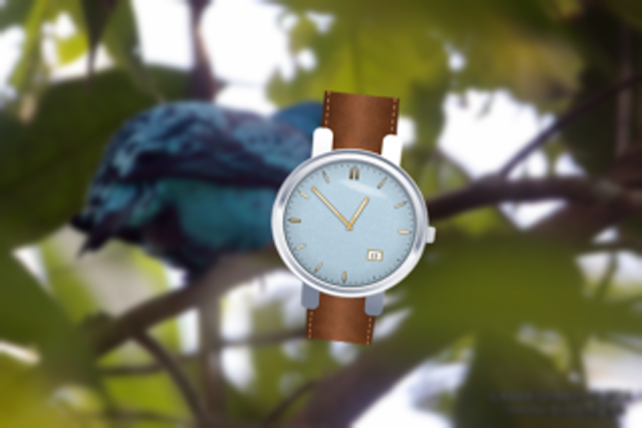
12:52
